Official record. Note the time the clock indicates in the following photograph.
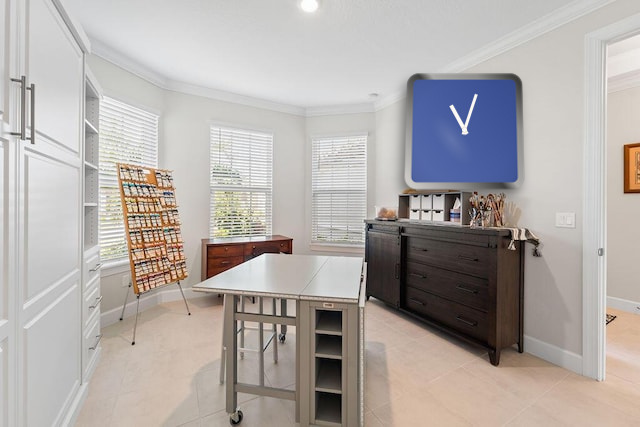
11:03
